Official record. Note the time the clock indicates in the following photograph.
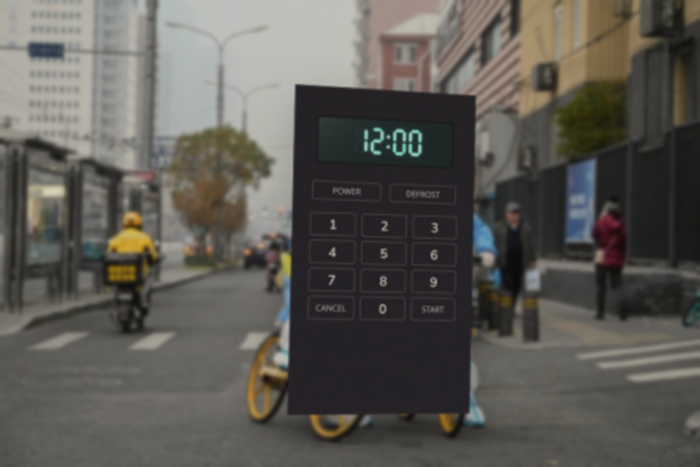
12:00
